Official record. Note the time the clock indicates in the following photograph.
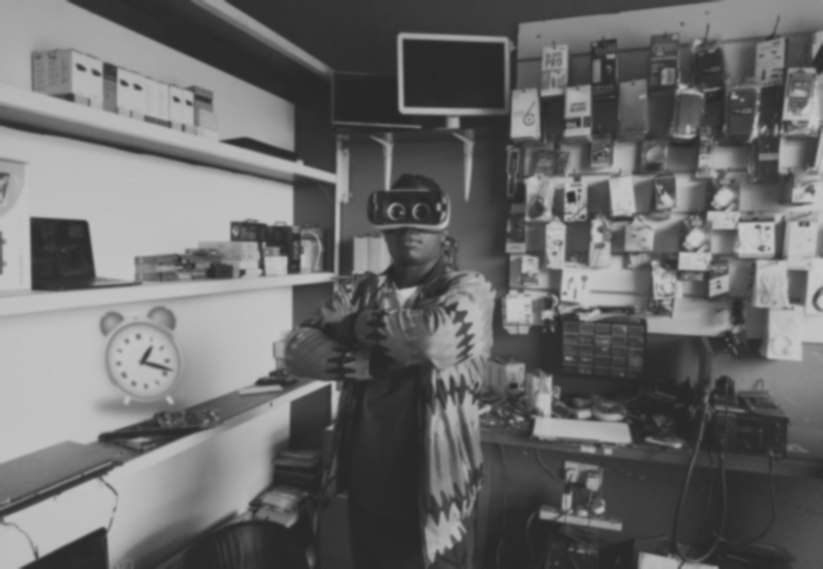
1:18
